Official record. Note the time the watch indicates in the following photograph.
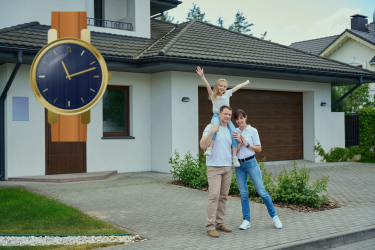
11:12
